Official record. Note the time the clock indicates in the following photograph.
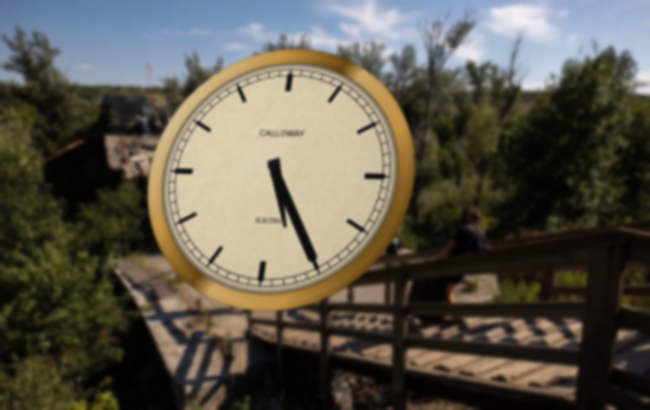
5:25
